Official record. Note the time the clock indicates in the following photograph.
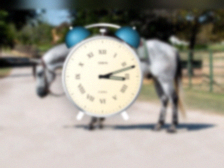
3:12
